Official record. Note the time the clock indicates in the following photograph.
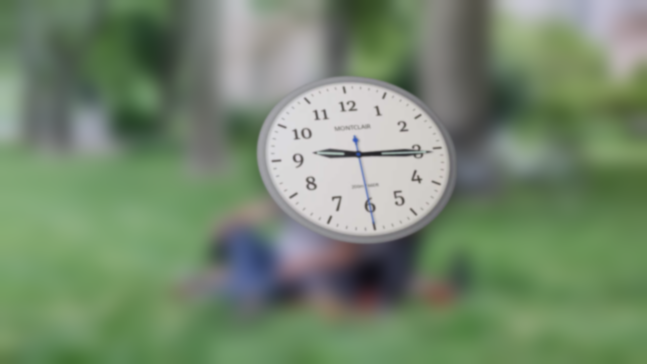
9:15:30
